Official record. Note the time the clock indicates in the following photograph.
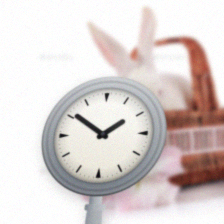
1:51
